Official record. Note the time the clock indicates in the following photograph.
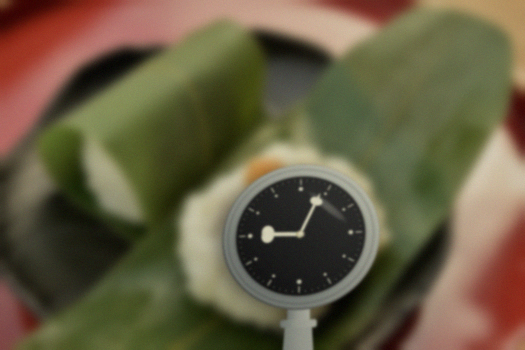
9:04
